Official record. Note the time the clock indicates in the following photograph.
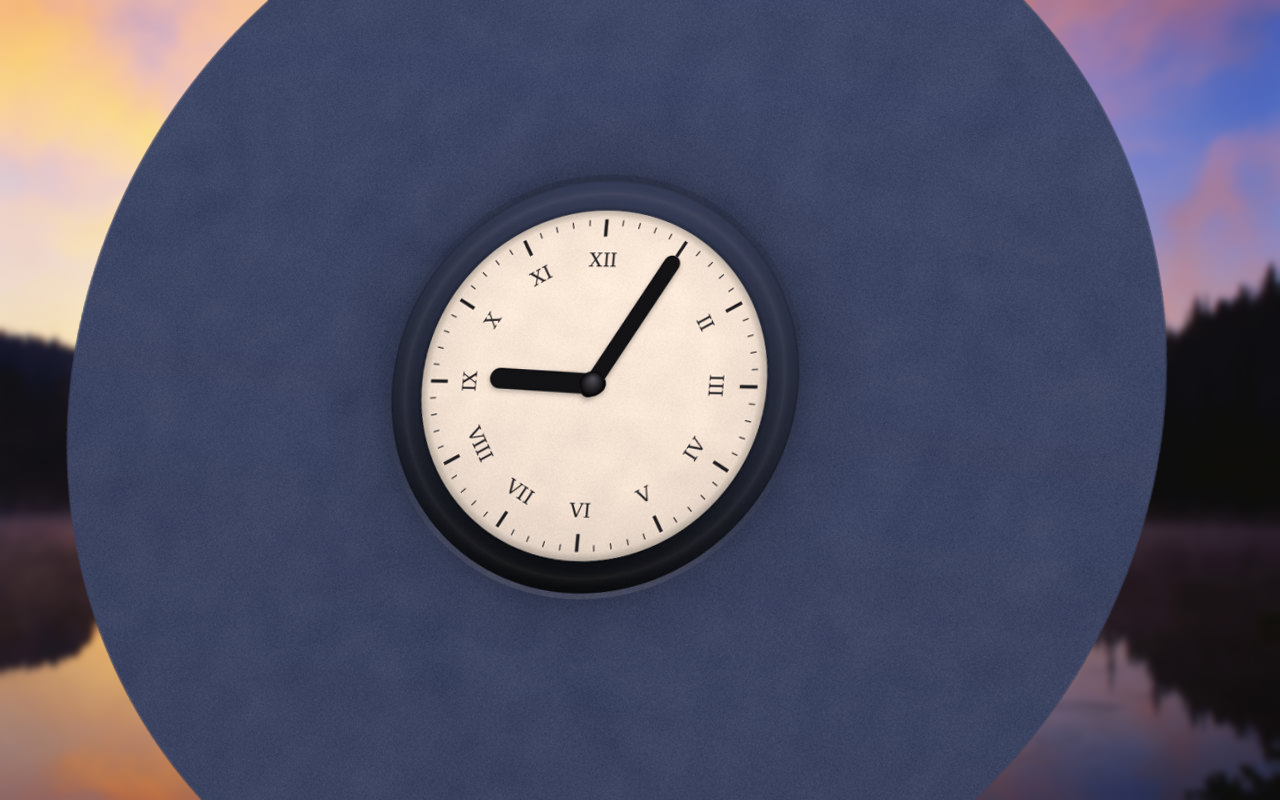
9:05
